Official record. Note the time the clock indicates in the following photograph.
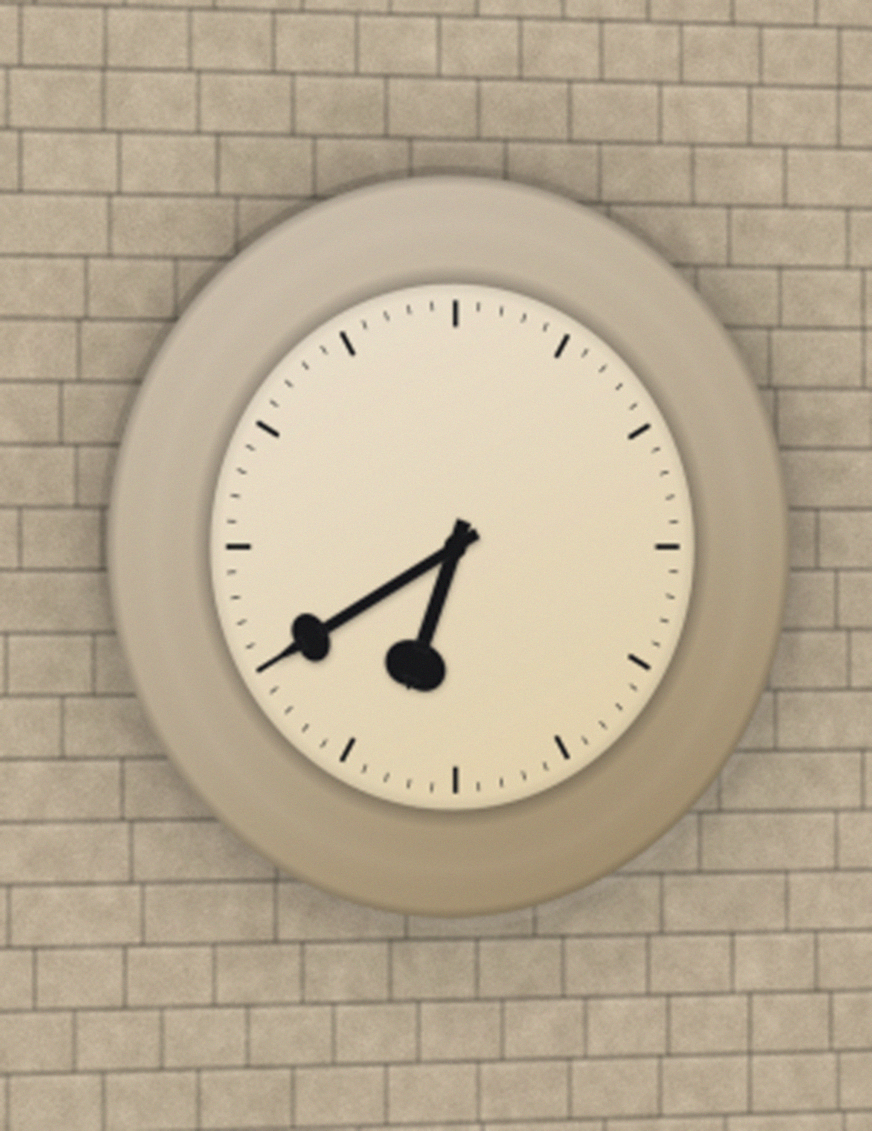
6:40
